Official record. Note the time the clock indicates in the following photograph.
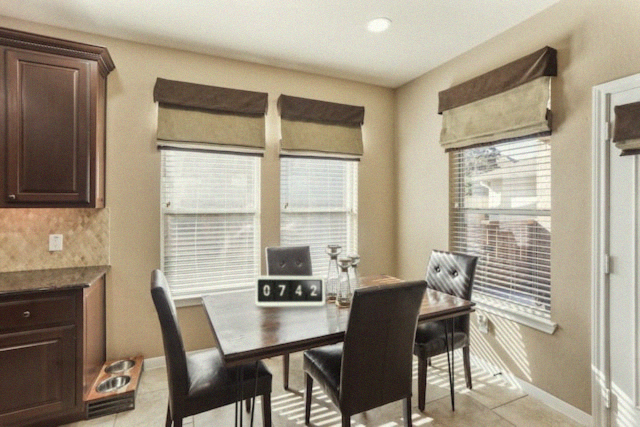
7:42
